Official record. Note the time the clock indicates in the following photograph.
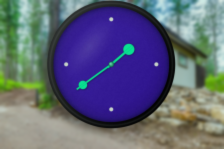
1:39
